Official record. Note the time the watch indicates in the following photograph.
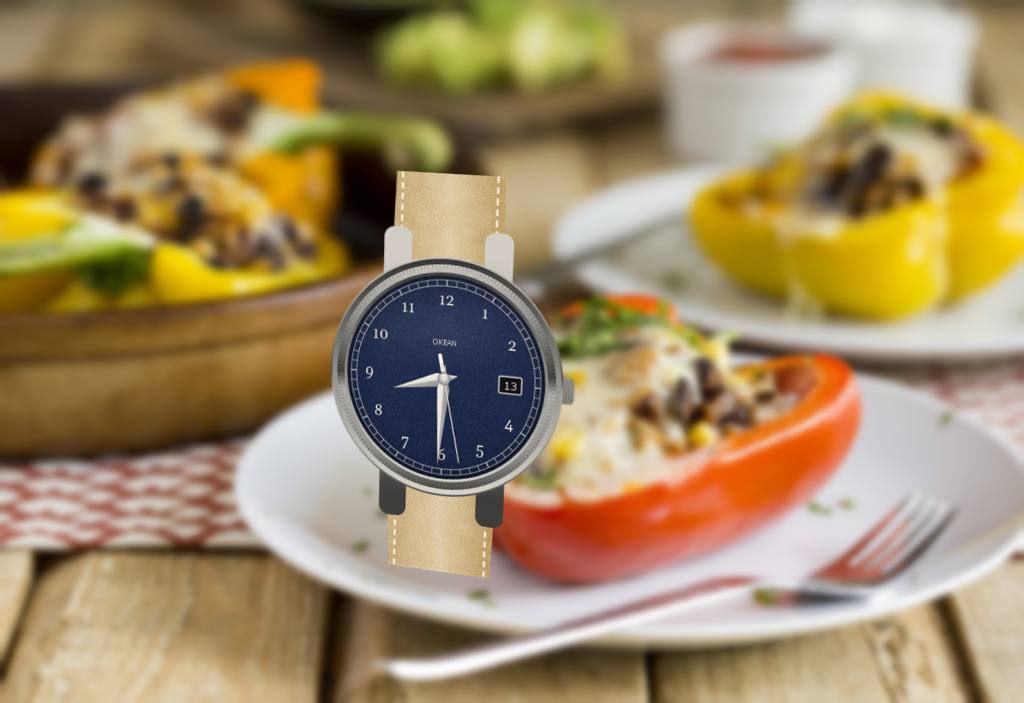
8:30:28
